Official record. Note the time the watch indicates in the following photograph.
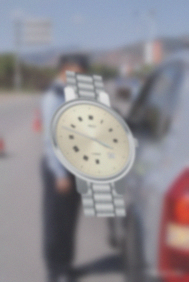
3:48
